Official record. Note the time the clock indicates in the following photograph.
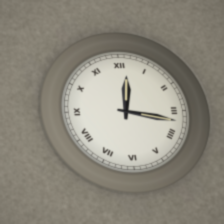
12:17
